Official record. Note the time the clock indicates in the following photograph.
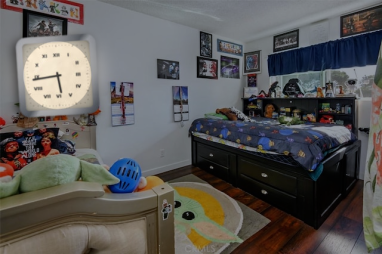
5:44
